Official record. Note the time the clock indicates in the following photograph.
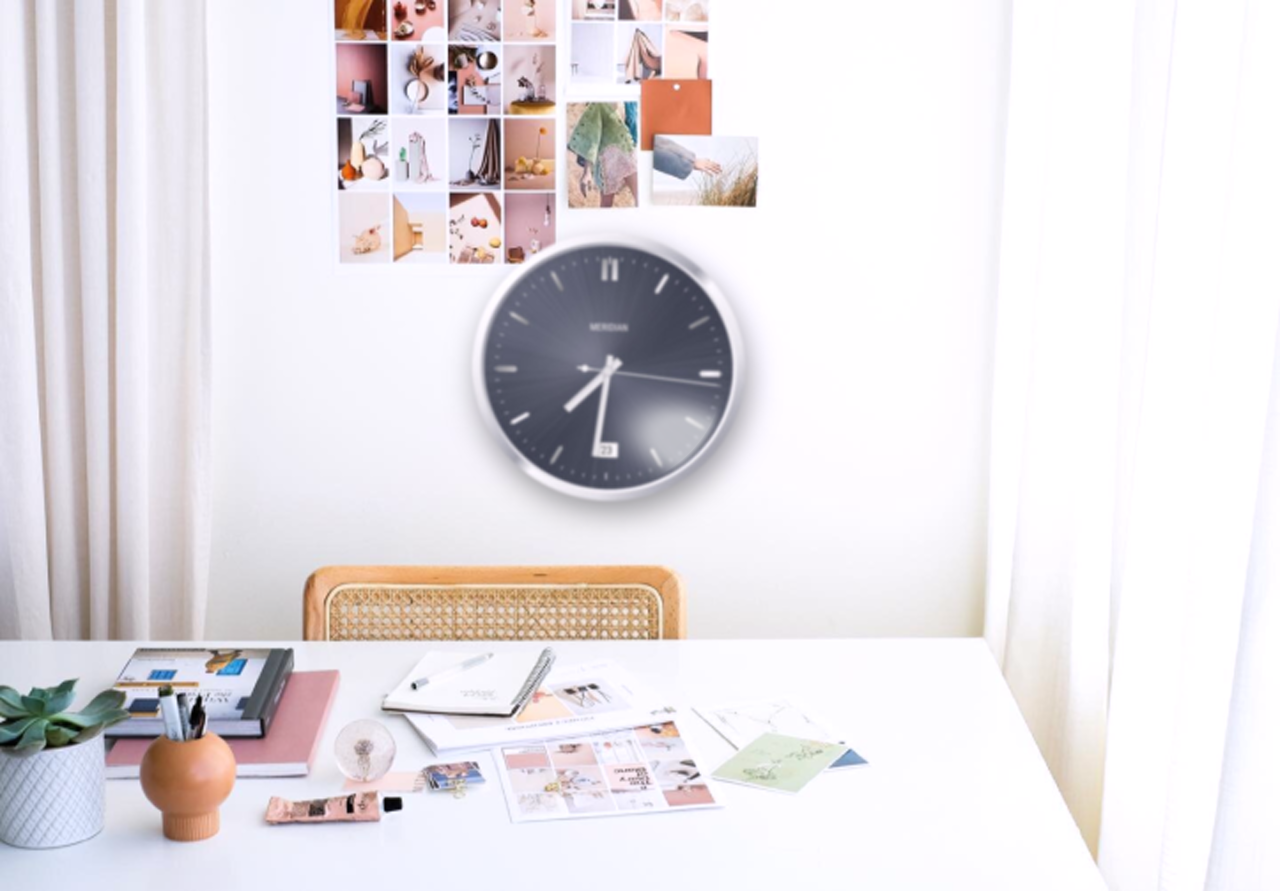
7:31:16
